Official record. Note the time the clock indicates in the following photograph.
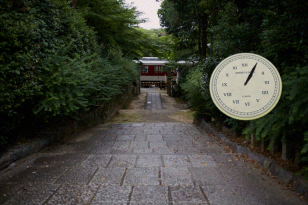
1:05
